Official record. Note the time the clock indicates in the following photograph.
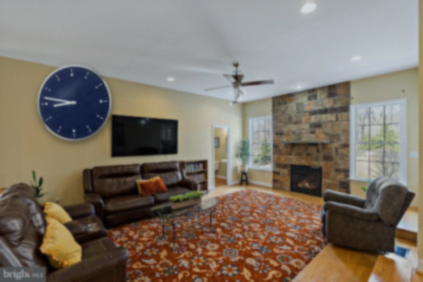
8:47
